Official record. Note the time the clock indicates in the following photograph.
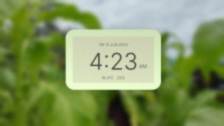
4:23
